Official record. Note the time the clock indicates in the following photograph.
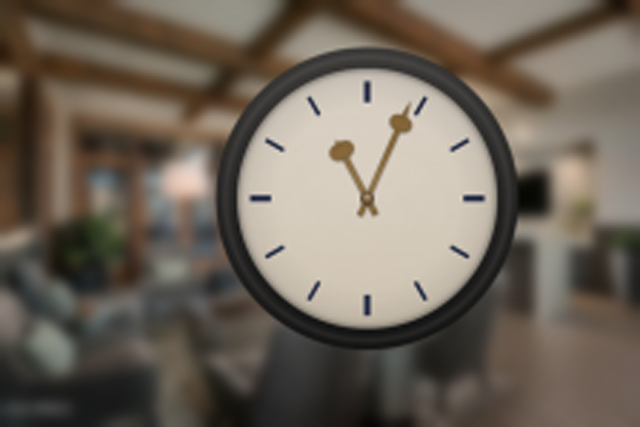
11:04
